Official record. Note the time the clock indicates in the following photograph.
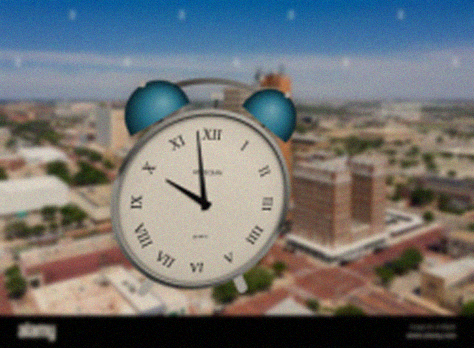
9:58
